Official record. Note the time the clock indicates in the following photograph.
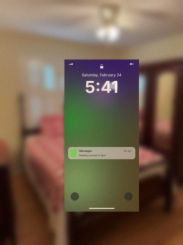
5:41
